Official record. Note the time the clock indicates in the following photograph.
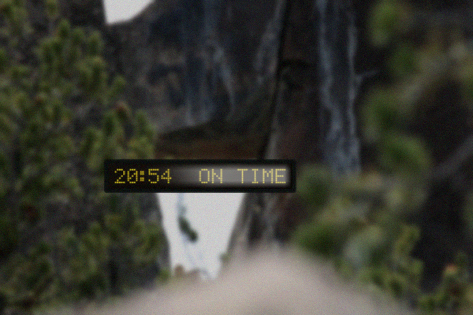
20:54
